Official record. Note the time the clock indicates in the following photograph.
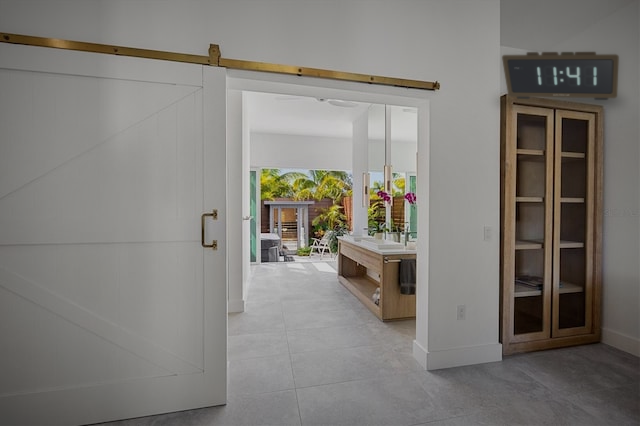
11:41
